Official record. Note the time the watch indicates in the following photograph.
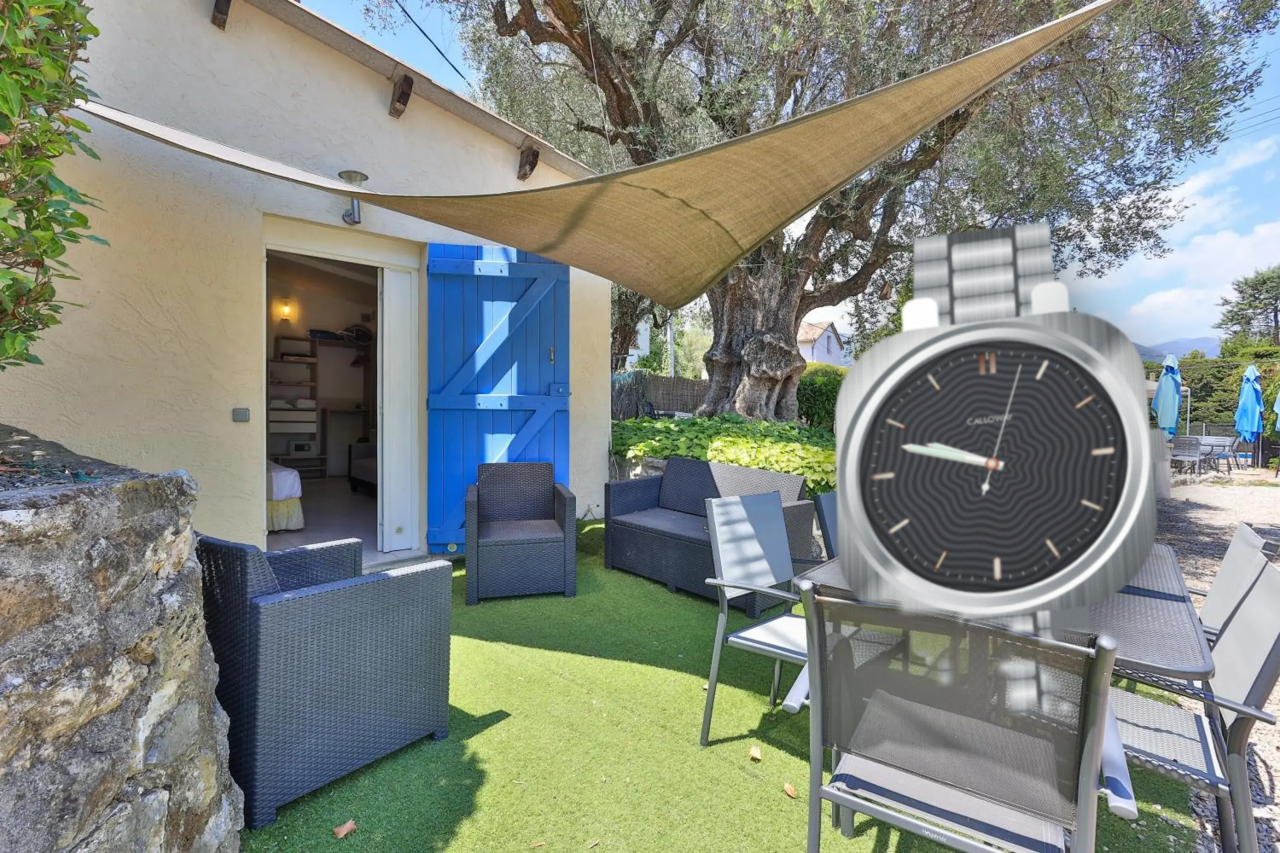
9:48:03
